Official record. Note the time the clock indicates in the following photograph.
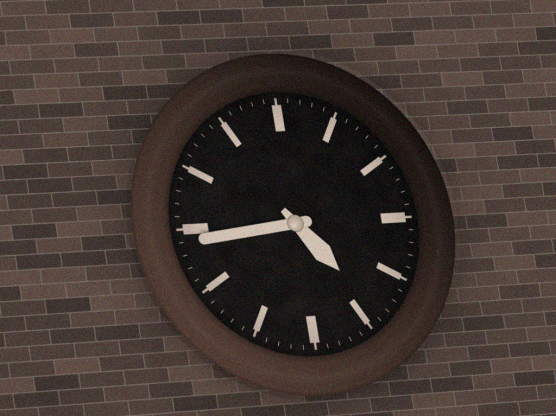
4:44
